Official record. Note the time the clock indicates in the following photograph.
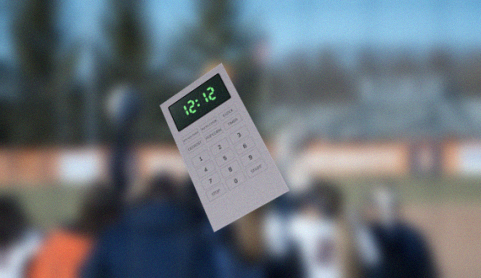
12:12
